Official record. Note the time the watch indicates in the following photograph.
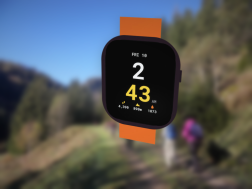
2:43
